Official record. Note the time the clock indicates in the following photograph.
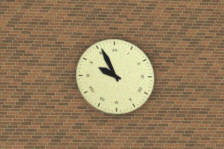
9:56
